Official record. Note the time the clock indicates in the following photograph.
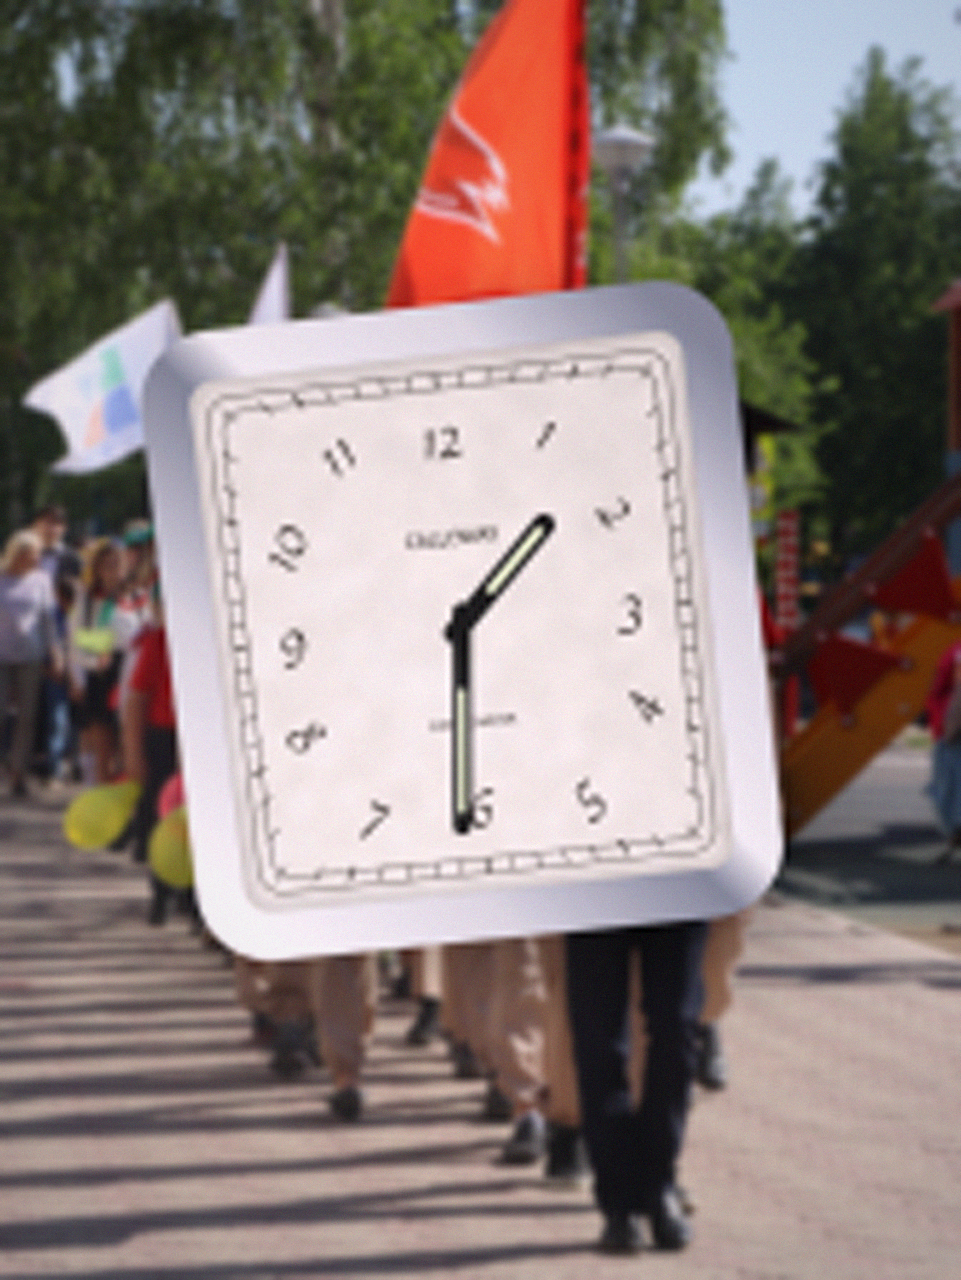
1:31
